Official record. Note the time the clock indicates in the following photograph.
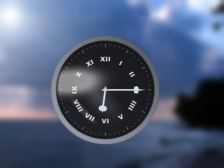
6:15
